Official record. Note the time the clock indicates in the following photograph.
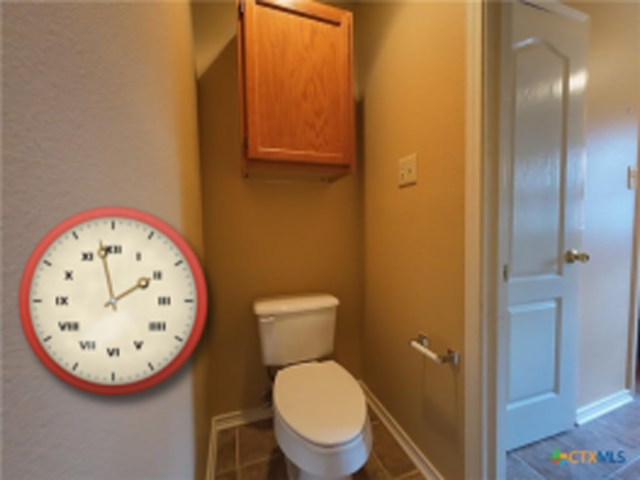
1:58
